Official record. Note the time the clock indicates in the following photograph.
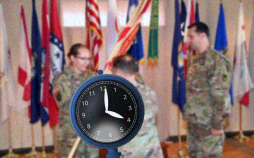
4:01
